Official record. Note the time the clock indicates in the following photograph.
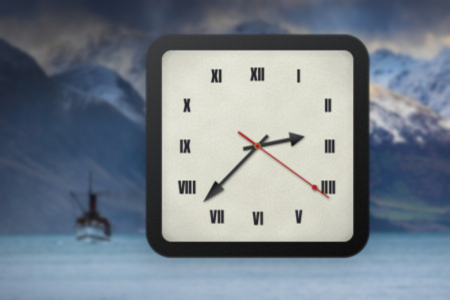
2:37:21
